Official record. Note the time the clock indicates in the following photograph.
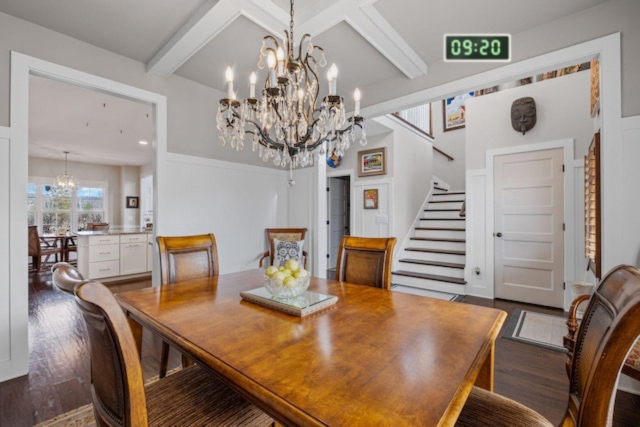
9:20
